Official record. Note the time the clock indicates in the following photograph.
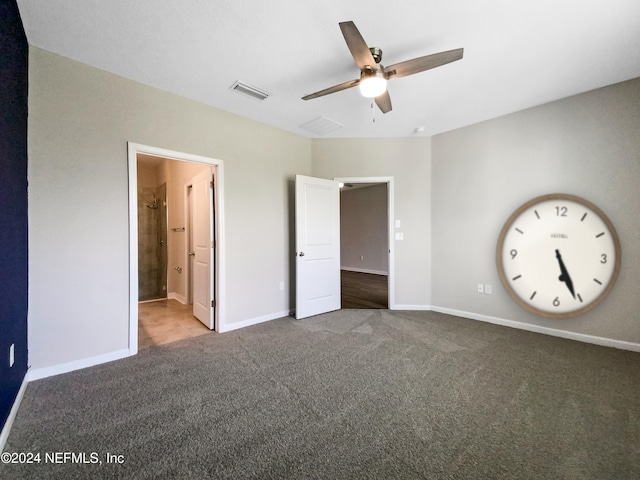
5:26
